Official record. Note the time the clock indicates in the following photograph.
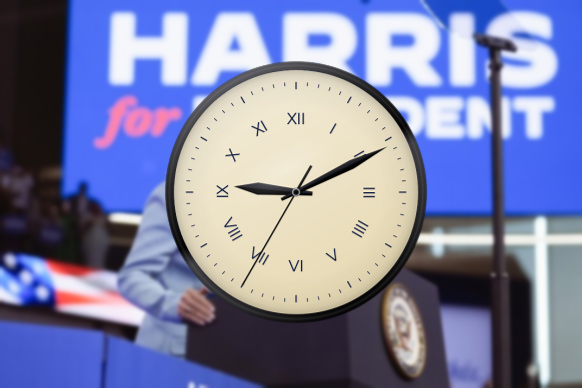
9:10:35
